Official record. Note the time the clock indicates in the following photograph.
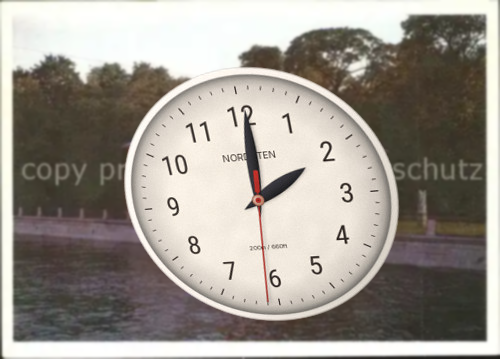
2:00:31
